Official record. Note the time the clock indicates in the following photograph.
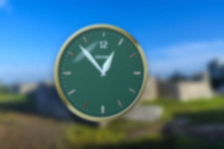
12:53
